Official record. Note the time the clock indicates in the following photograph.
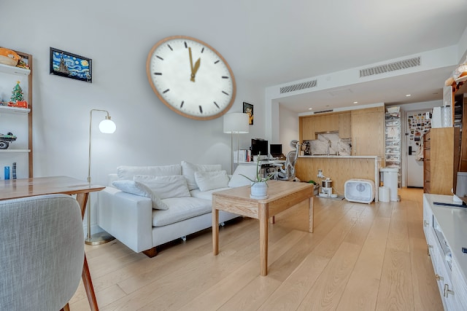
1:01
